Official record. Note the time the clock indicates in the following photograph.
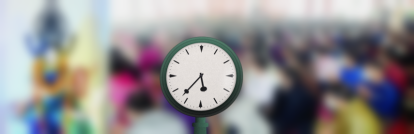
5:37
